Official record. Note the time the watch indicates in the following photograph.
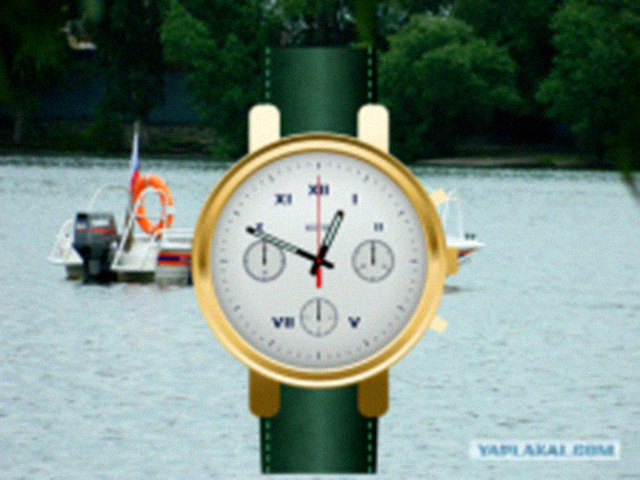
12:49
